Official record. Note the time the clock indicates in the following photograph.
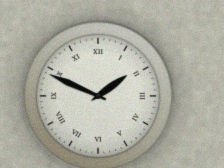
1:49
